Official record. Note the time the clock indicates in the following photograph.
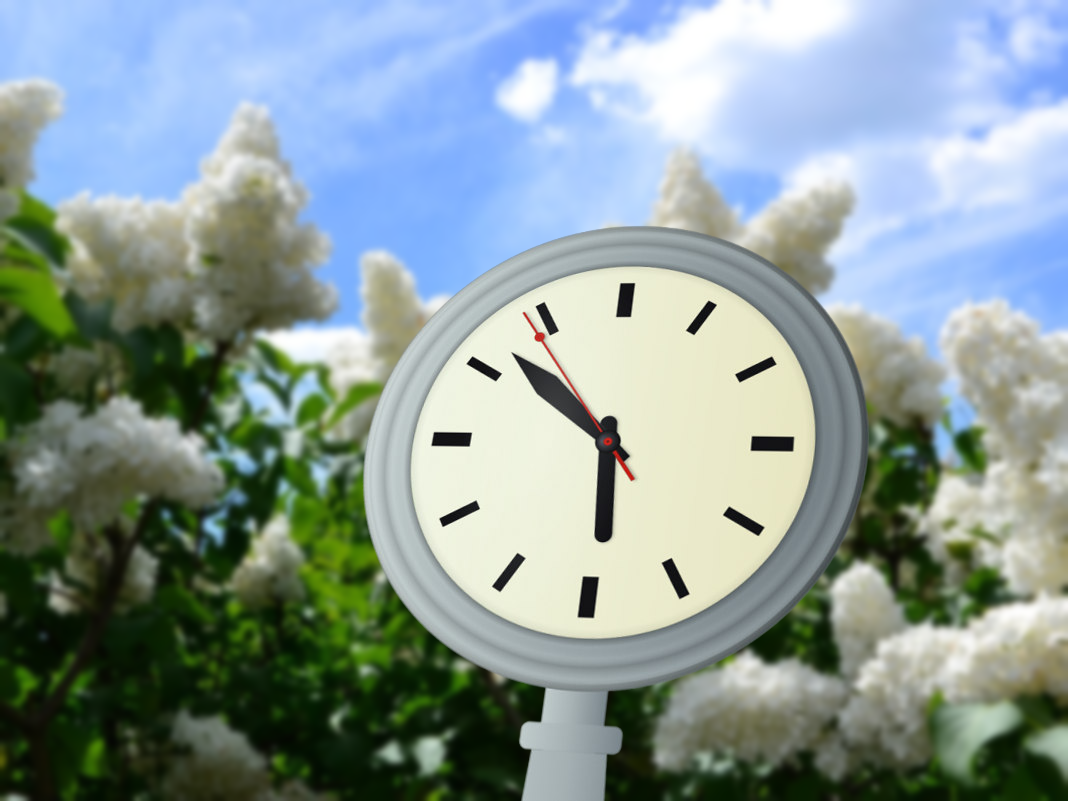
5:51:54
